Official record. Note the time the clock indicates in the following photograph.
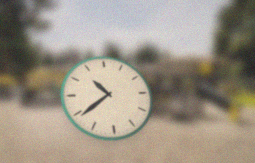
10:39
